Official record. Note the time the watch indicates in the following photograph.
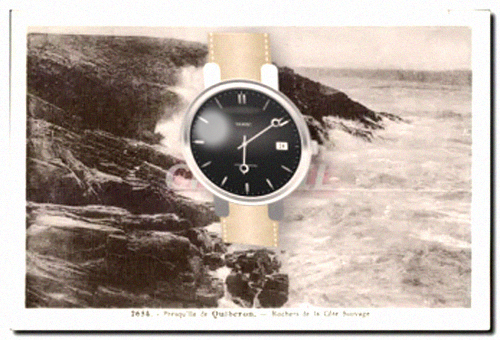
6:09
